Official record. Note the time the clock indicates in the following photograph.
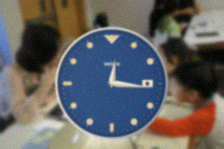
12:16
